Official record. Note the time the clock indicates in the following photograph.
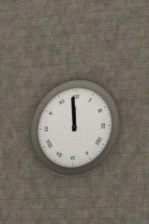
11:59
